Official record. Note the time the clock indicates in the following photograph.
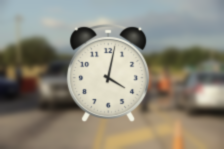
4:02
